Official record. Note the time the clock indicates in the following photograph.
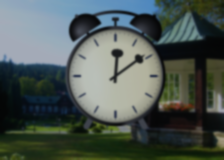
12:09
